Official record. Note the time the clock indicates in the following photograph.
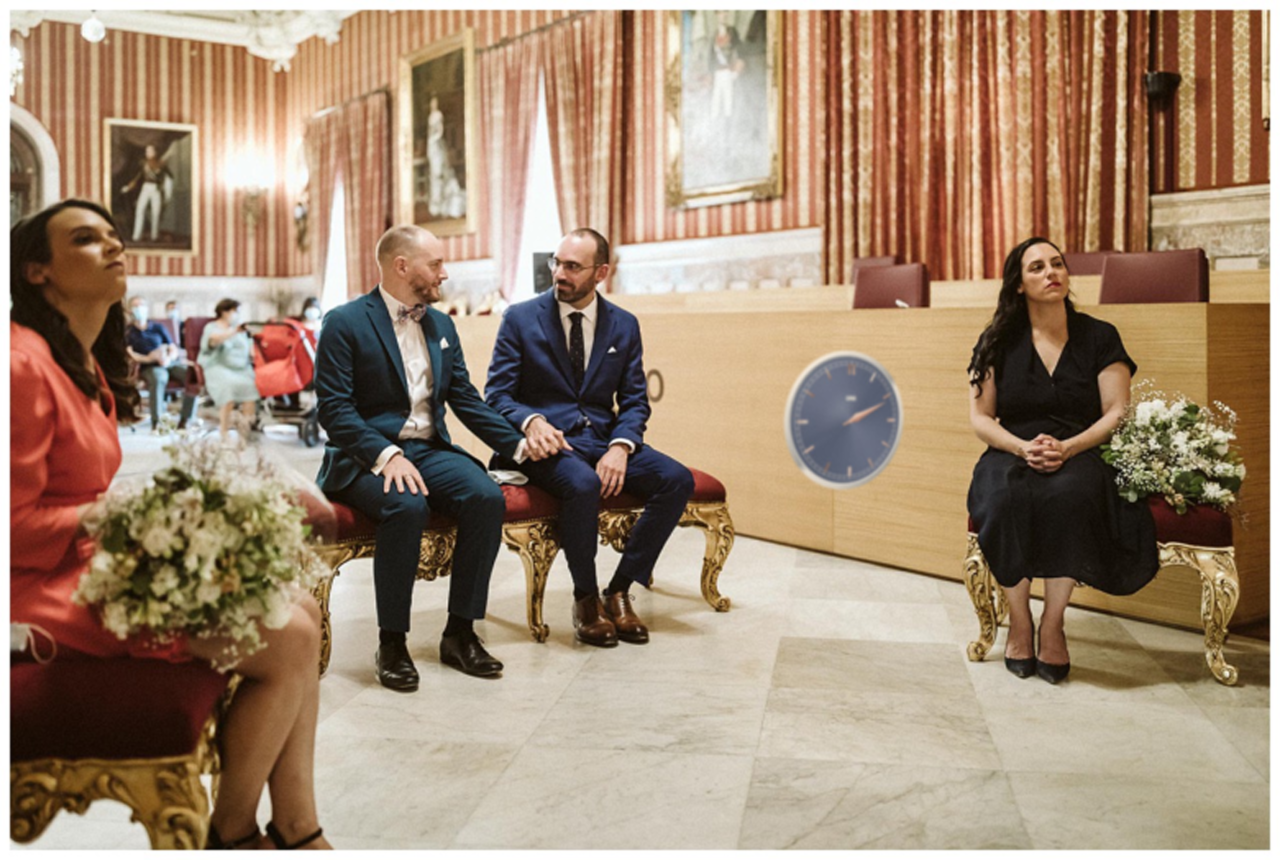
2:11
